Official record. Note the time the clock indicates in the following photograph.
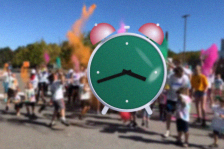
3:42
